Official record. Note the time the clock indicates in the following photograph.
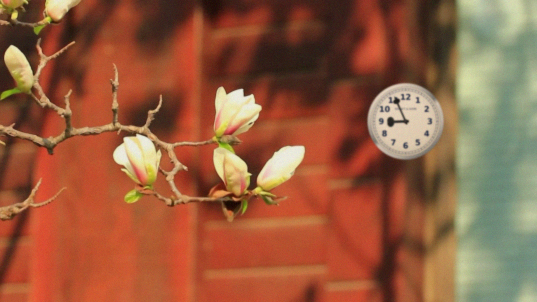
8:56
